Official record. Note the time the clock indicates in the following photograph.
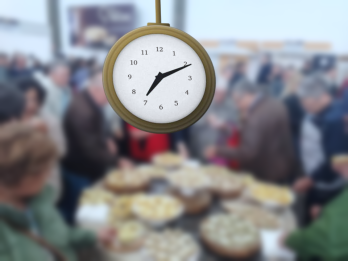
7:11
